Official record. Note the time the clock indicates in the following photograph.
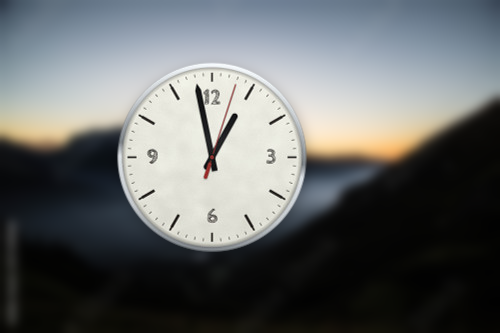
12:58:03
